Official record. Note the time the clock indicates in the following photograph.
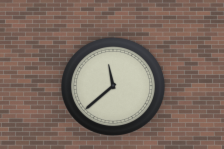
11:38
